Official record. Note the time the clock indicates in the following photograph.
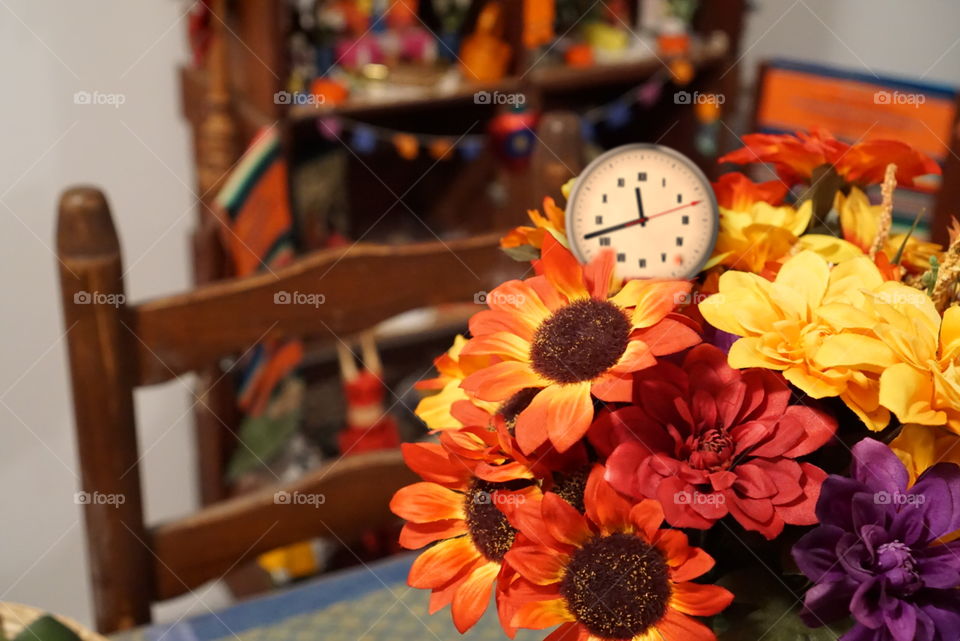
11:42:12
